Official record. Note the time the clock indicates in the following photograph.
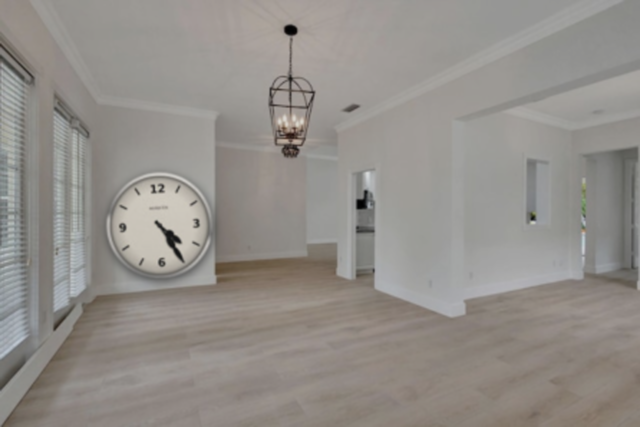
4:25
